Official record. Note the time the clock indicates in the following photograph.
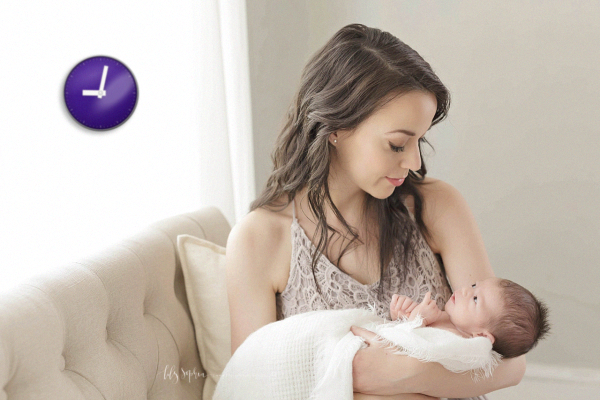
9:02
